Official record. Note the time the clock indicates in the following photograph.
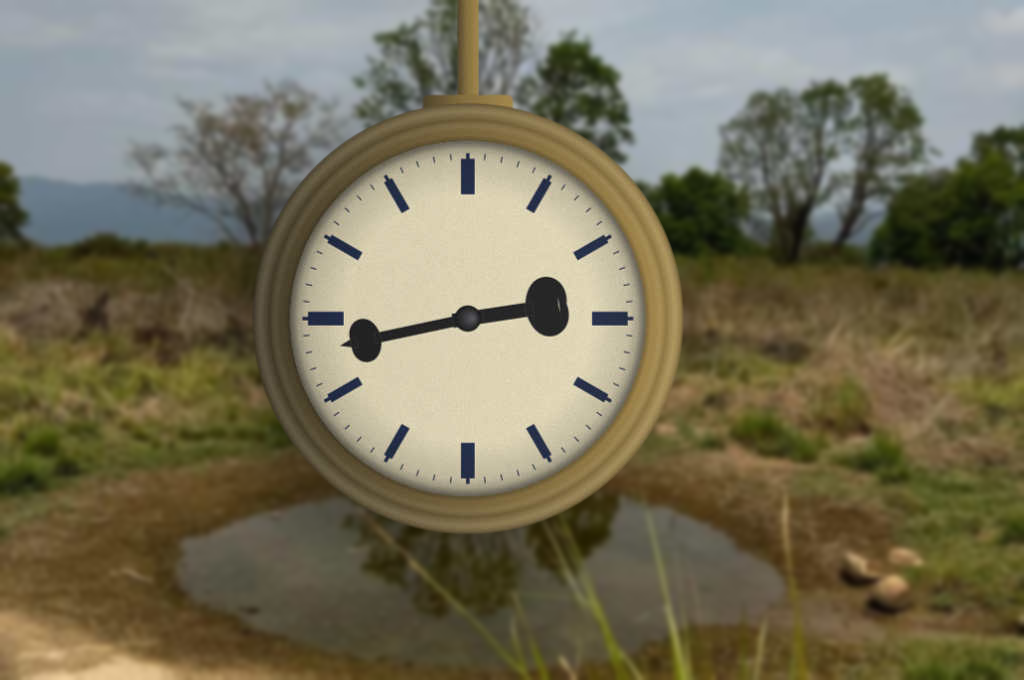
2:43
